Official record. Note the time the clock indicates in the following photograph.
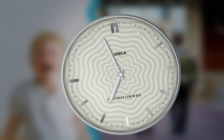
6:57
